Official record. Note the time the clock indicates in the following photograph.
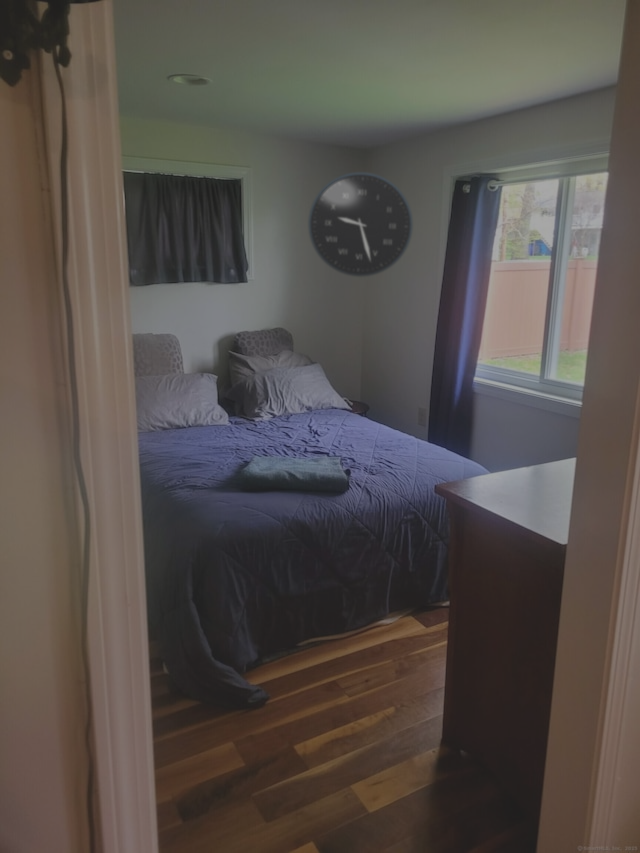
9:27
